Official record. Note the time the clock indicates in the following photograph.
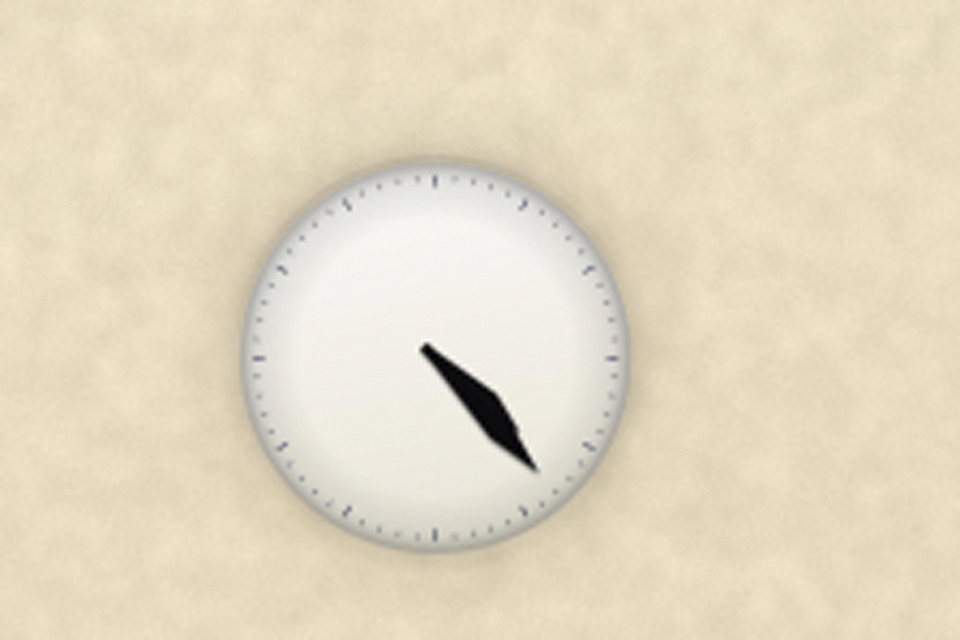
4:23
